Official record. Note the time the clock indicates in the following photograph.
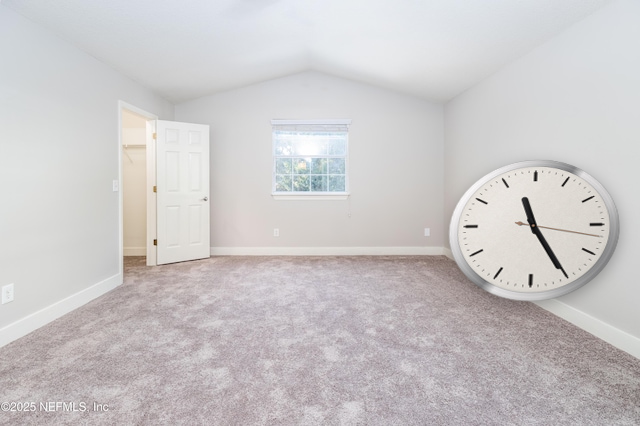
11:25:17
